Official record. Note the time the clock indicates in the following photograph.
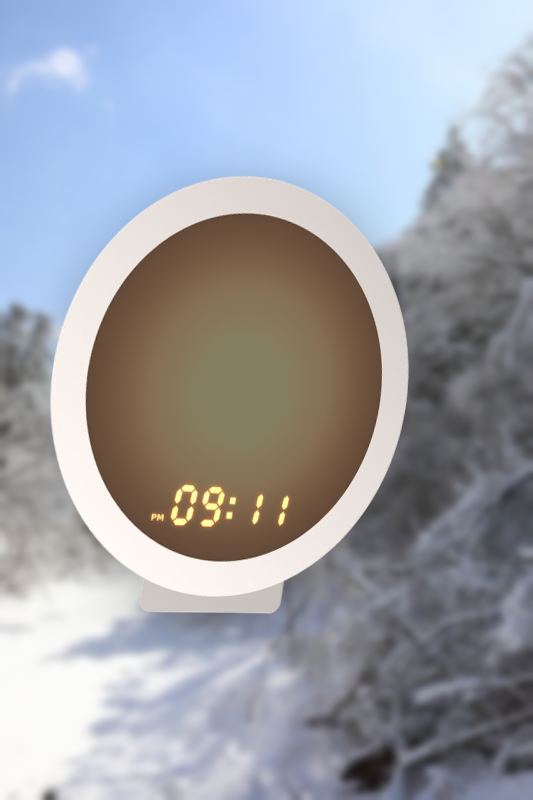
9:11
